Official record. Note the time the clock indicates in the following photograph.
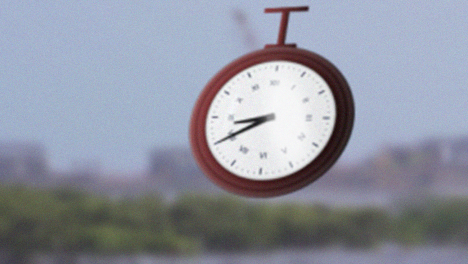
8:40
